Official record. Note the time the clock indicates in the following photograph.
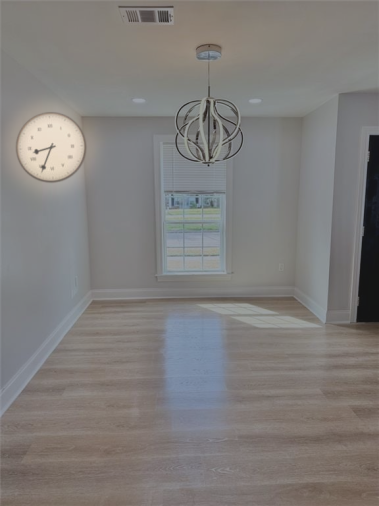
8:34
